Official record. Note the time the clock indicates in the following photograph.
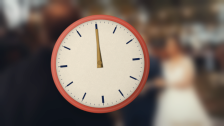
12:00
